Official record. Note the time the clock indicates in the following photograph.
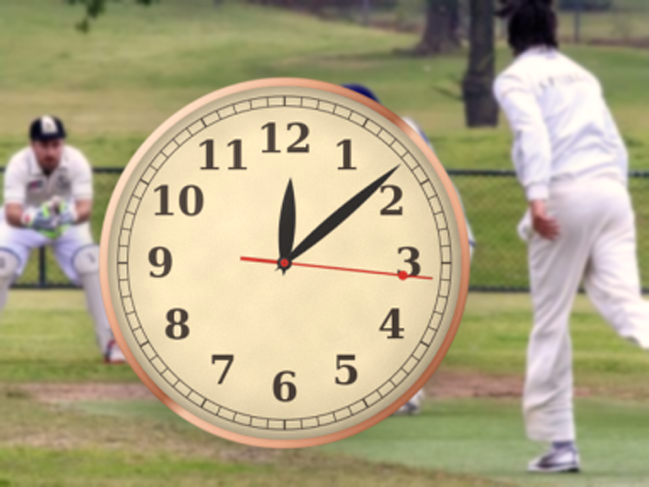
12:08:16
